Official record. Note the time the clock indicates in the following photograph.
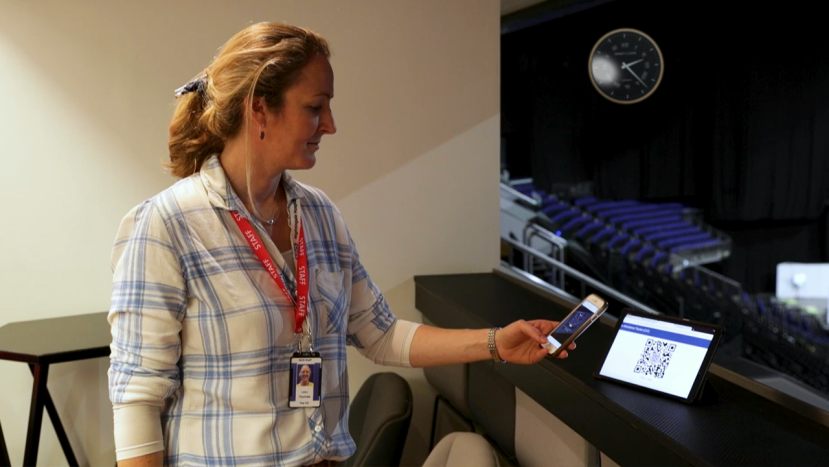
2:23
